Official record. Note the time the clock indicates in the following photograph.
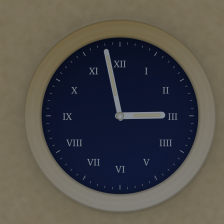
2:58
